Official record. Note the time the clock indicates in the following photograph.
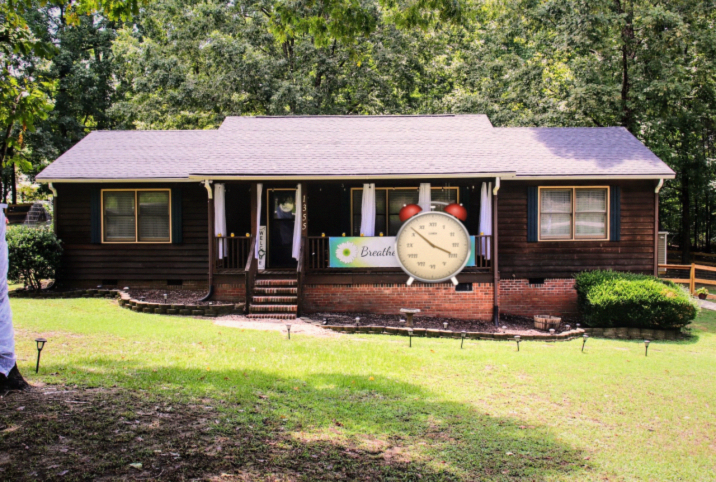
3:52
